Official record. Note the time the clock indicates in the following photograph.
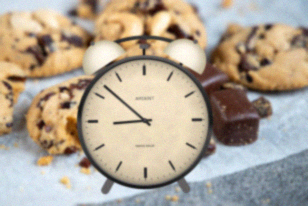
8:52
